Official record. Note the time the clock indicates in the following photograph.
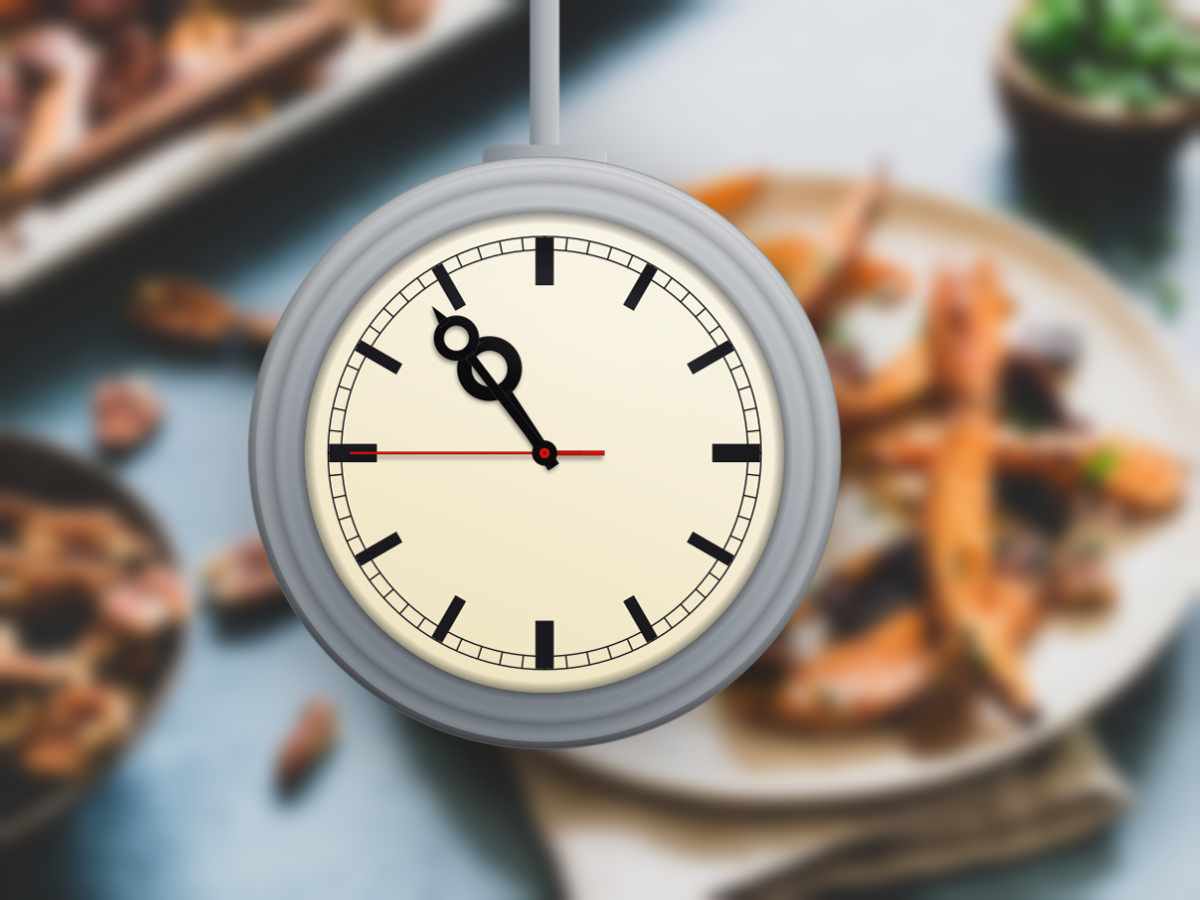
10:53:45
